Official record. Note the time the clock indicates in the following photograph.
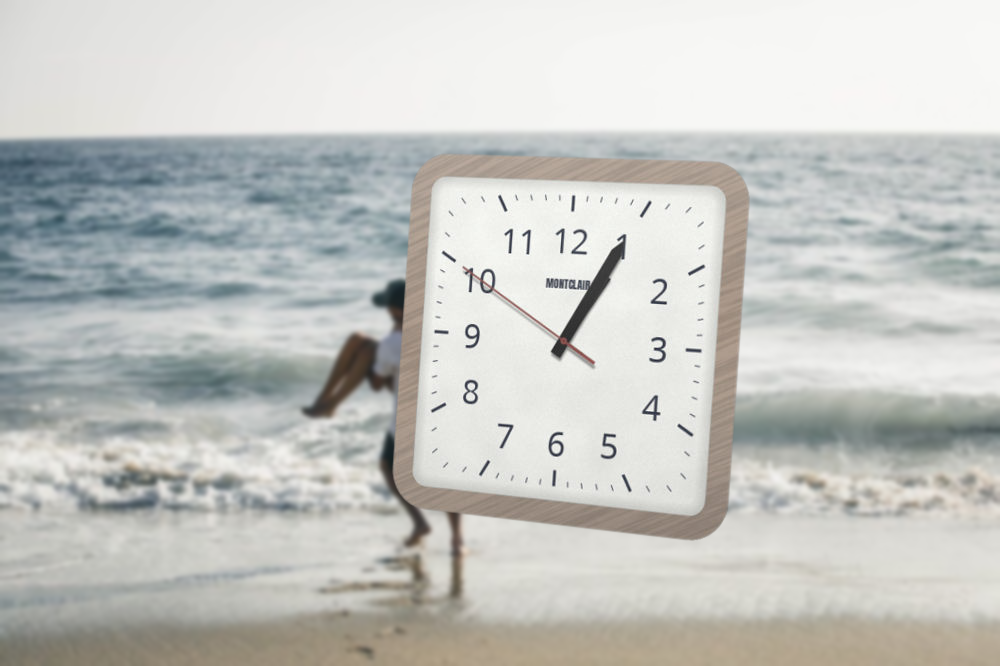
1:04:50
